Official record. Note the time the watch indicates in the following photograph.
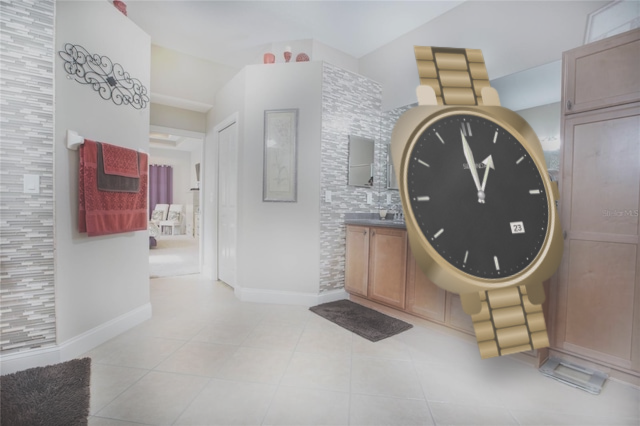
12:59
